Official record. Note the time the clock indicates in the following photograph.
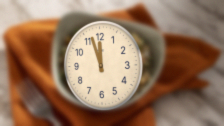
11:57
